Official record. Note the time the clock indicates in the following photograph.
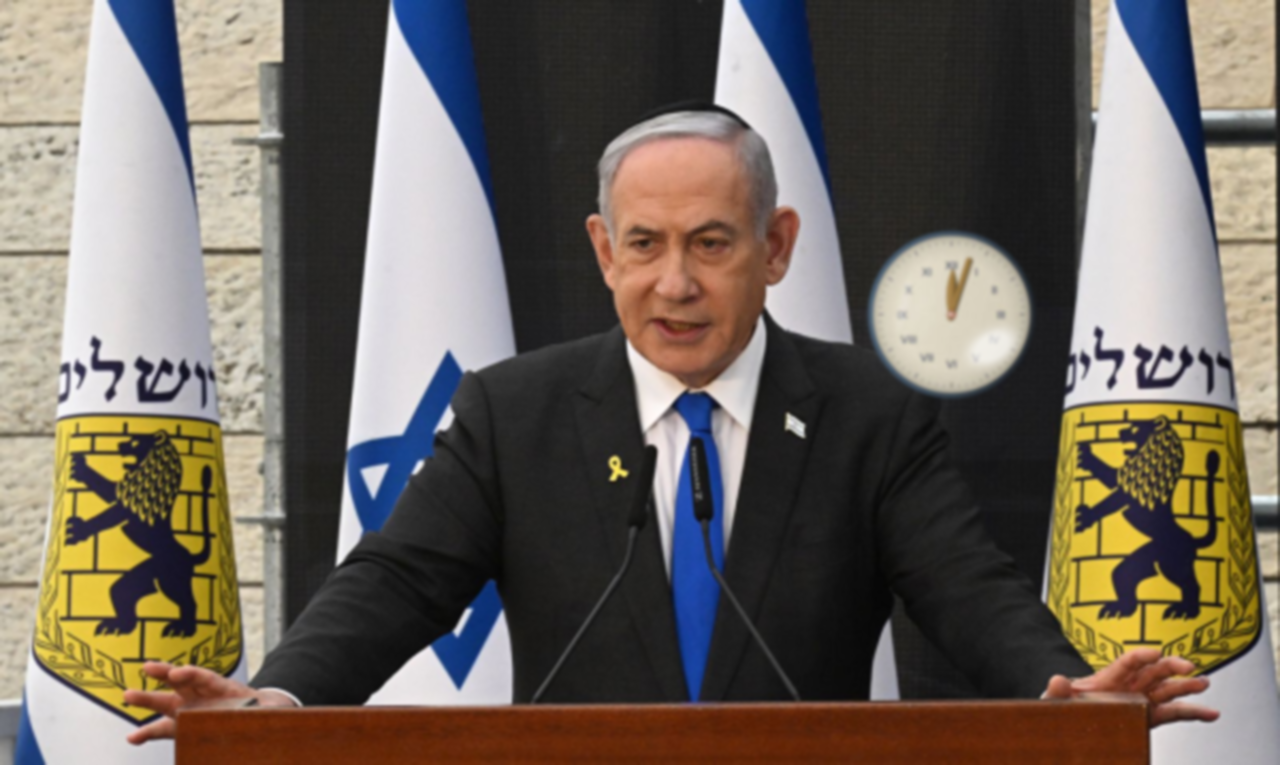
12:03
